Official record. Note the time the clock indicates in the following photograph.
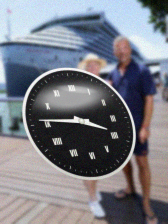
3:46
